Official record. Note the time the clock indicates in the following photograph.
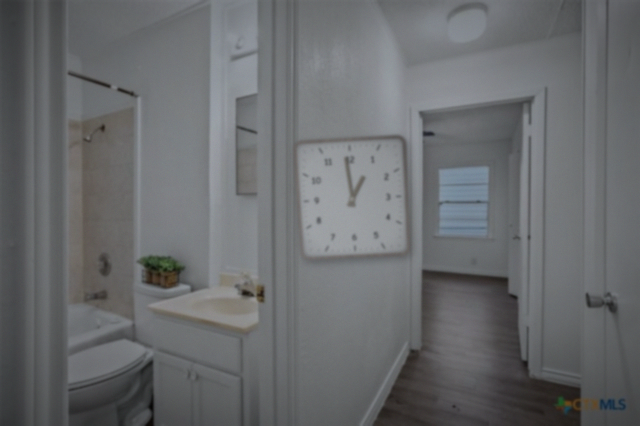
12:59
